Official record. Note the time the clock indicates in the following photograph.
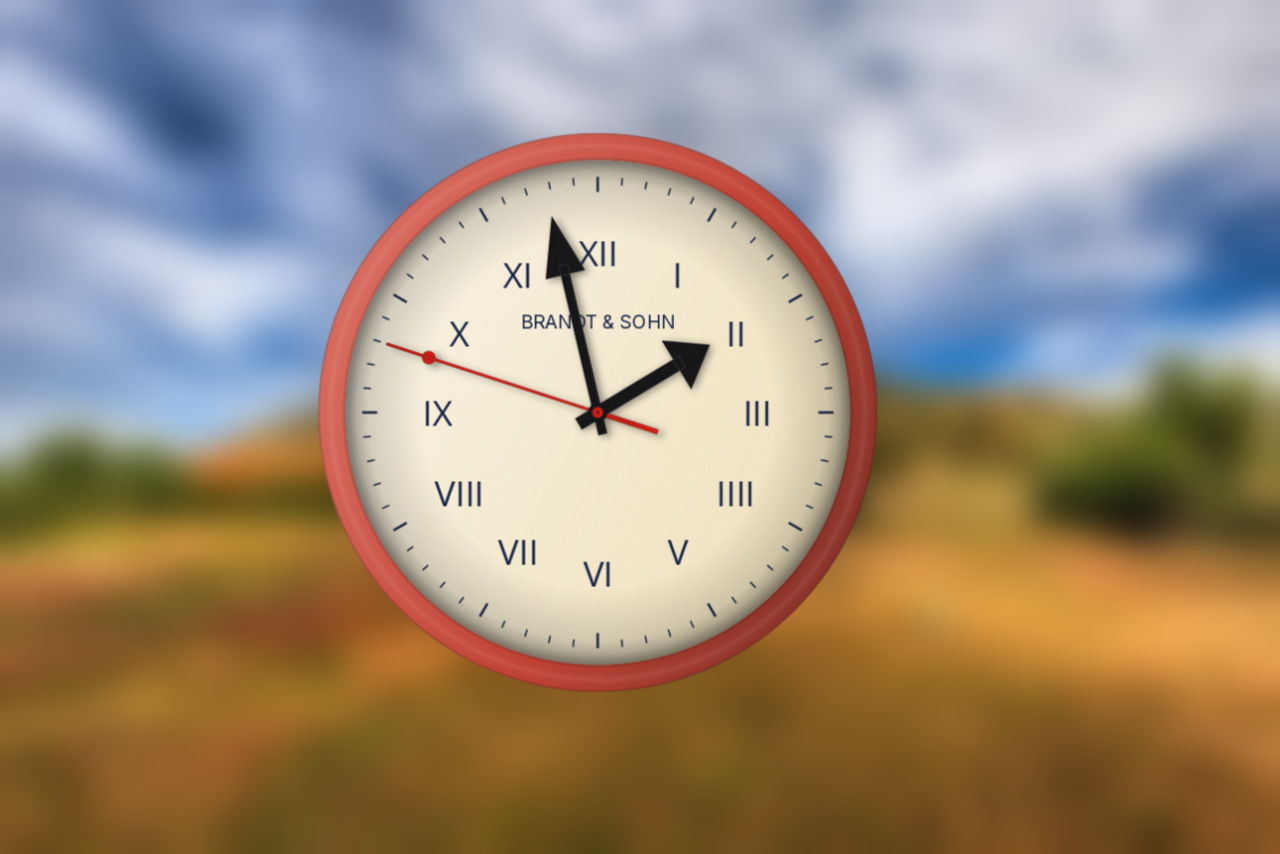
1:57:48
